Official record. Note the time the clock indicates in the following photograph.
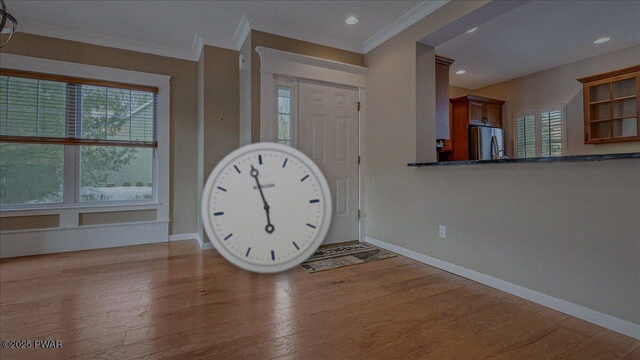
5:58
